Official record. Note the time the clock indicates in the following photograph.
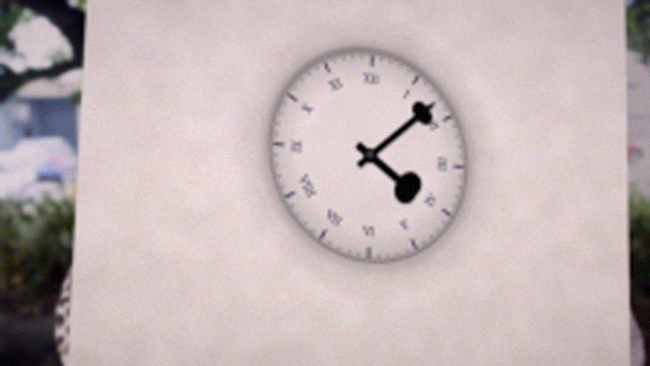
4:08
